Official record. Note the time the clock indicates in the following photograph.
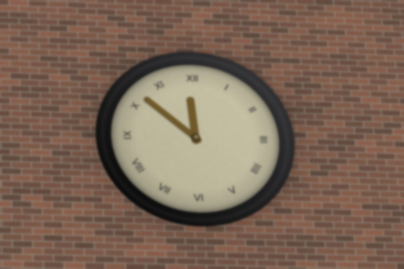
11:52
